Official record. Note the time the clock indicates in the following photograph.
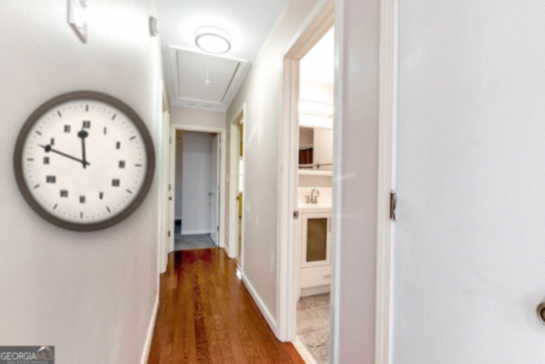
11:48
